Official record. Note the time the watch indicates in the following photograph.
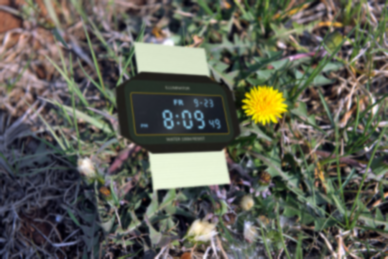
8:09
